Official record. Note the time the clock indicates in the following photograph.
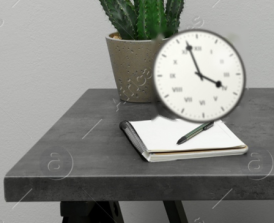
3:57
